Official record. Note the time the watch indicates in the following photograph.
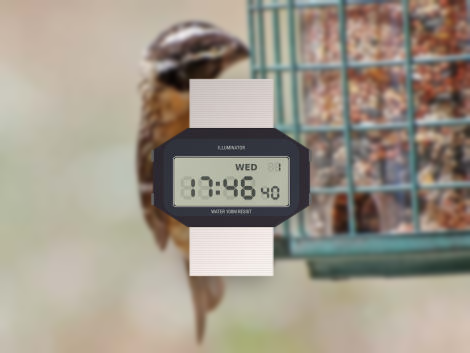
17:46:40
